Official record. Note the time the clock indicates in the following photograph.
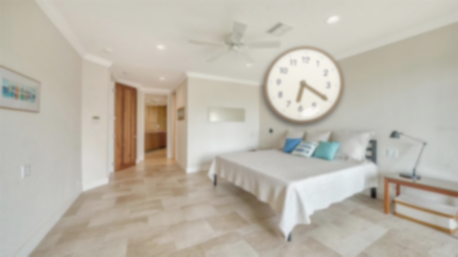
6:20
